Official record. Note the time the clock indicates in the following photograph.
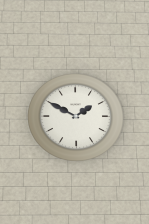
1:50
